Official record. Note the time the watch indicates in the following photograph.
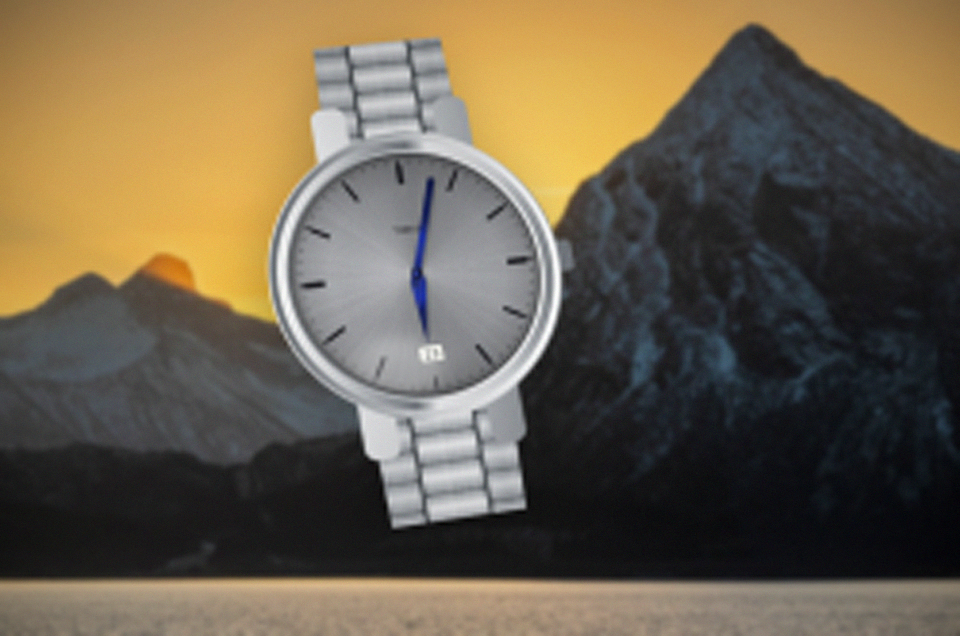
6:03
